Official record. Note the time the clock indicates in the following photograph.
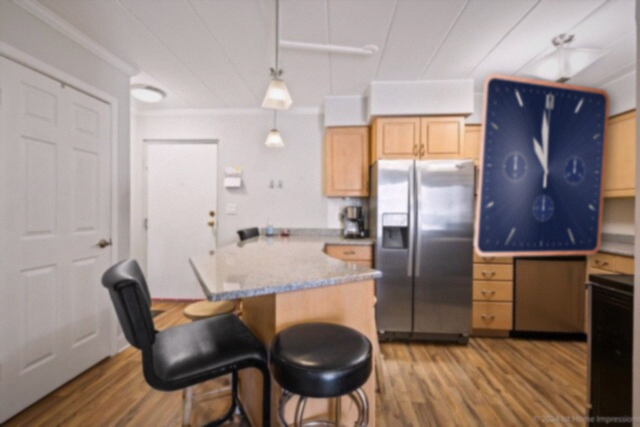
10:59
